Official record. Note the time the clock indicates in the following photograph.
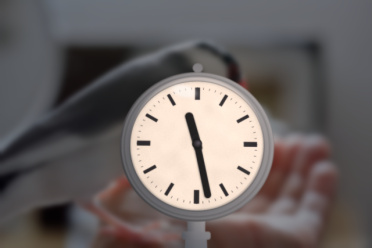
11:28
